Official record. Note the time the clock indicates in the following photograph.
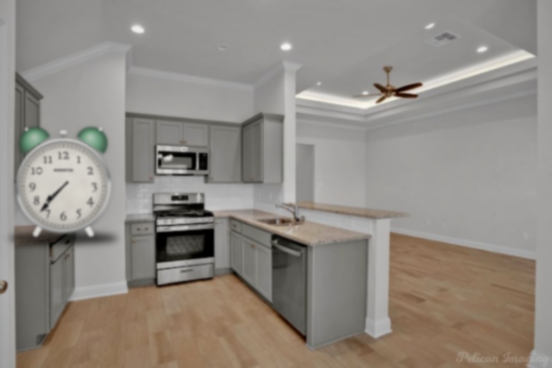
7:37
